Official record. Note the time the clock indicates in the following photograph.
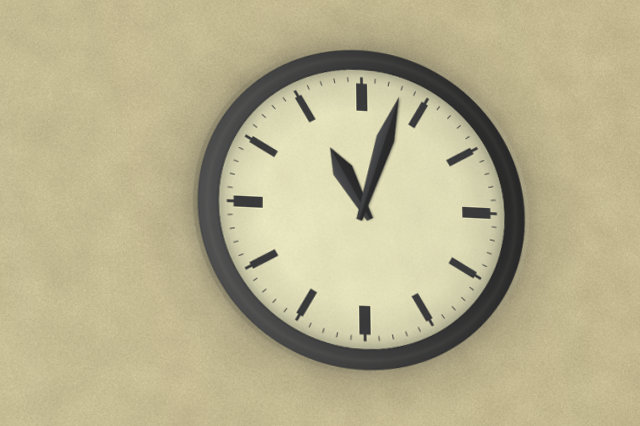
11:03
